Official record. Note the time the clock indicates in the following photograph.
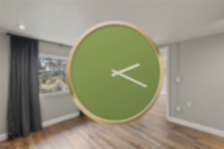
2:19
